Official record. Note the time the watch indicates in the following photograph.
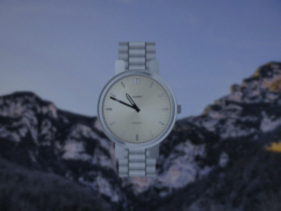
10:49
